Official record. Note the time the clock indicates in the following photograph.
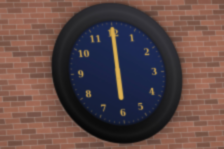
6:00
